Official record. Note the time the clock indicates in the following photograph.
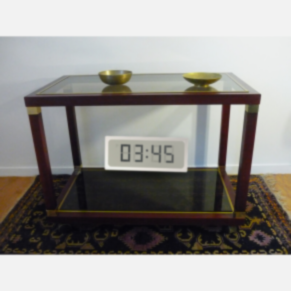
3:45
